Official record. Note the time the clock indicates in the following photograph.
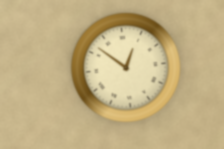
12:52
